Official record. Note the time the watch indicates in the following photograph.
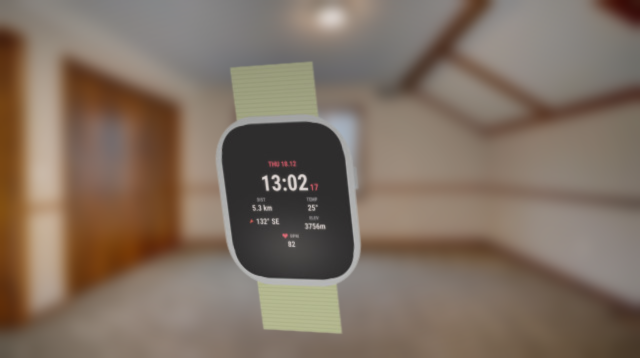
13:02
